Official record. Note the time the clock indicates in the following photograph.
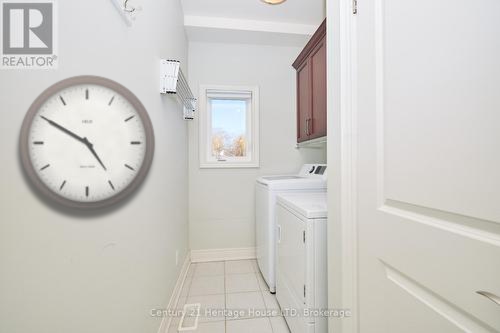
4:50
